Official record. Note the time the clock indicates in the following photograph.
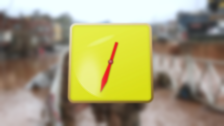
12:33
